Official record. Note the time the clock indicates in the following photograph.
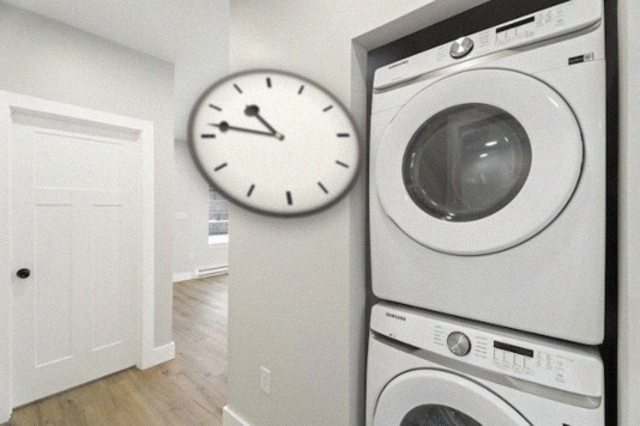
10:47
